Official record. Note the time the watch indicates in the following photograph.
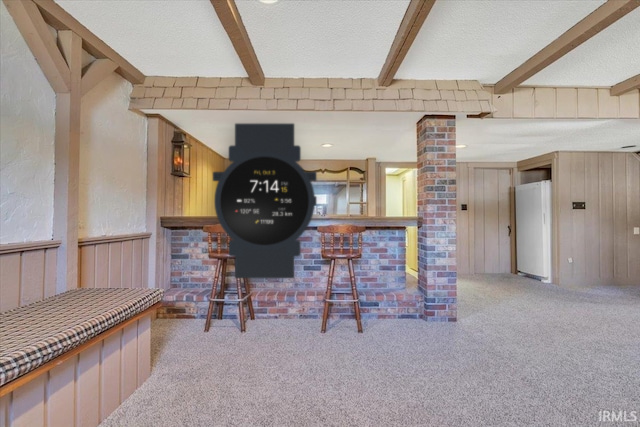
7:14
